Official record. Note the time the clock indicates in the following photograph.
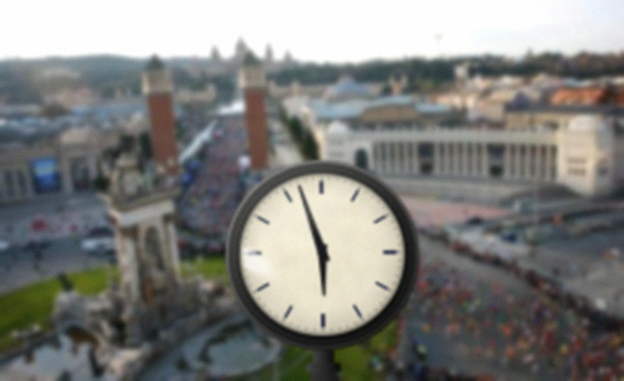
5:57
